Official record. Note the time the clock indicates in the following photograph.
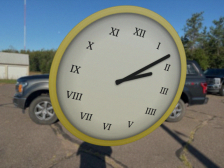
2:08
